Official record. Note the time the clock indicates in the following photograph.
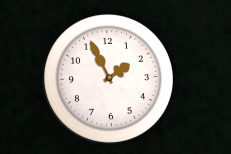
1:56
